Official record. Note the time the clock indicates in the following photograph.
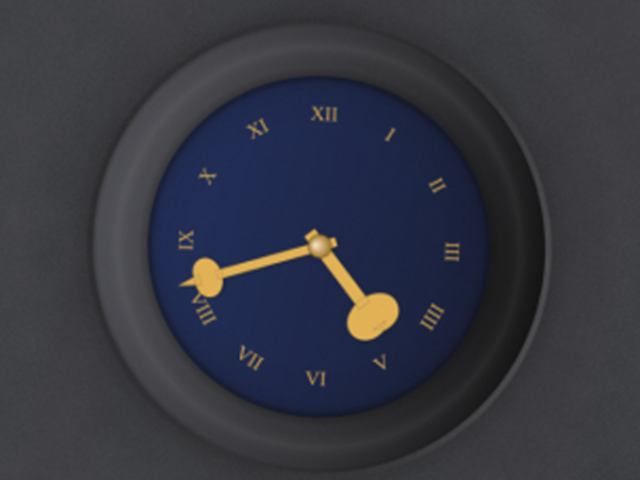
4:42
